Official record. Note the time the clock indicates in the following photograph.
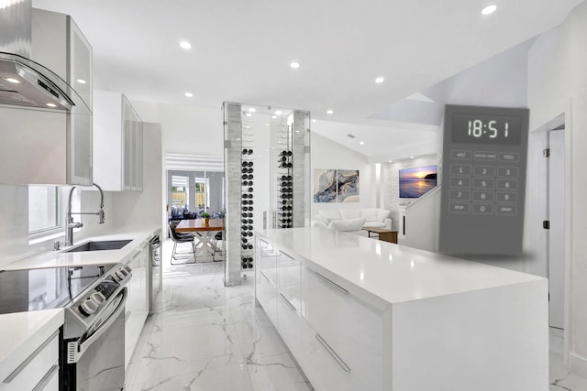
18:51
